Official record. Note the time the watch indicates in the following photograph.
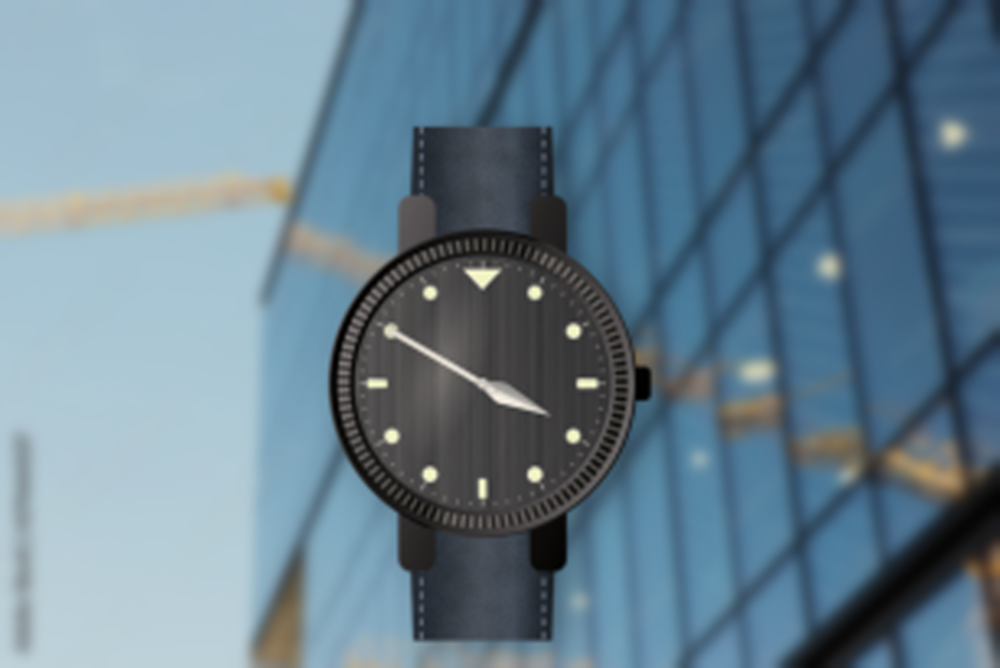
3:50
